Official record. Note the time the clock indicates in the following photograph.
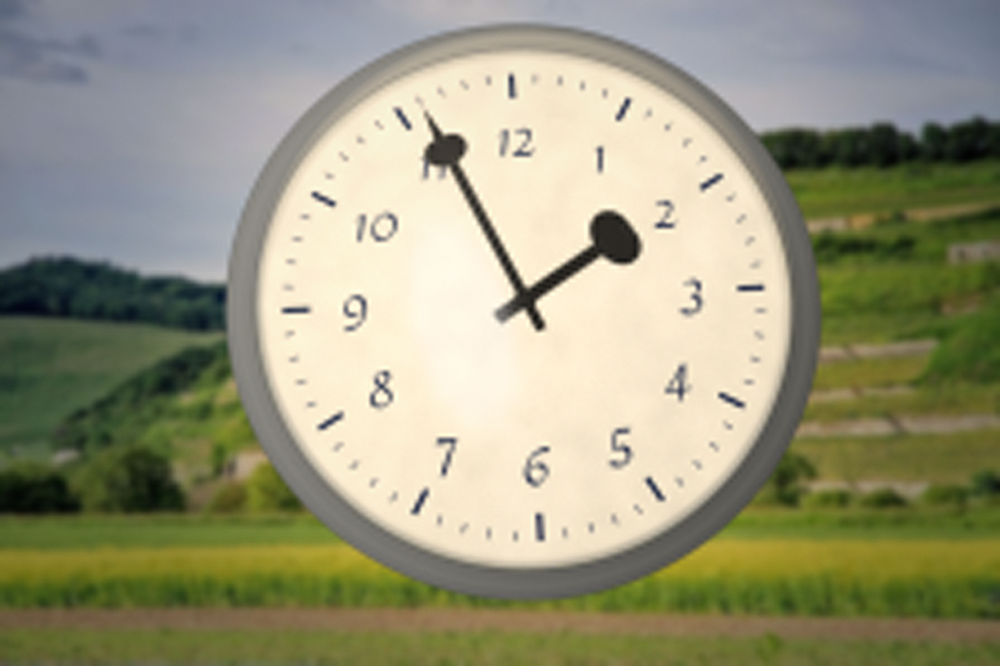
1:56
